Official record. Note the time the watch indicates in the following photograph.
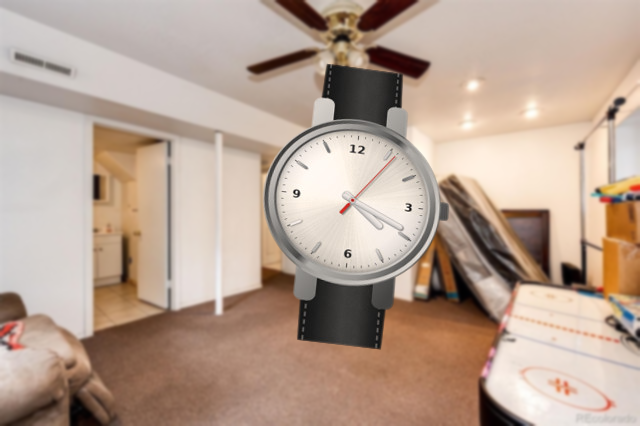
4:19:06
